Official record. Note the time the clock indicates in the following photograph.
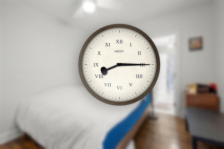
8:15
